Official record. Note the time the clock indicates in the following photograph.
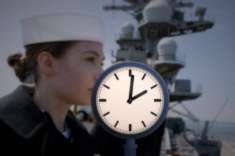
2:01
